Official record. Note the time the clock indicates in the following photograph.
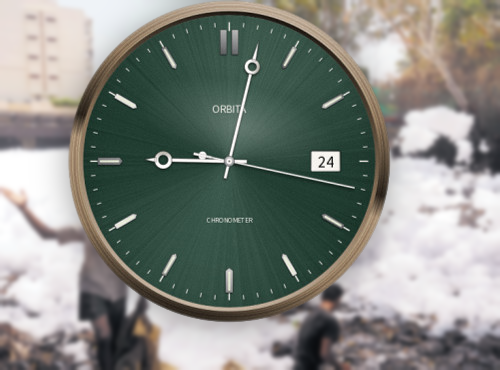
9:02:17
